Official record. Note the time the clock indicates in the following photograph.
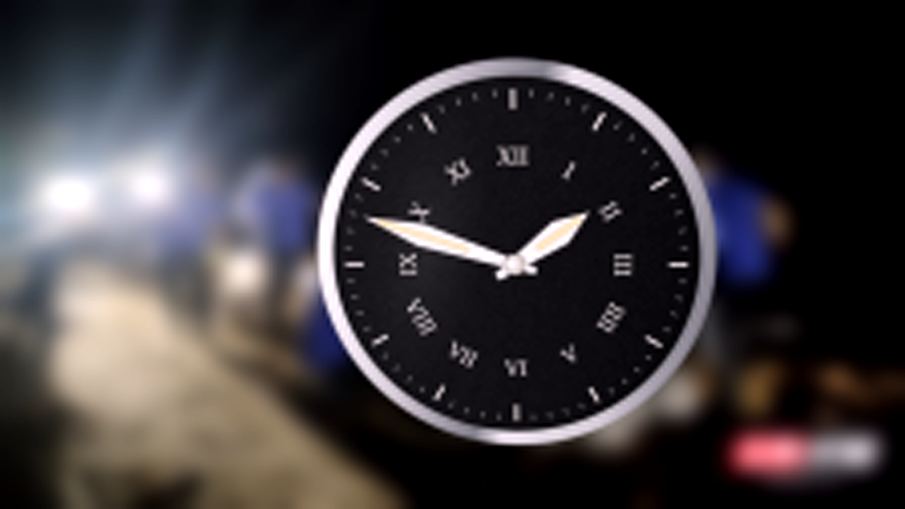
1:48
